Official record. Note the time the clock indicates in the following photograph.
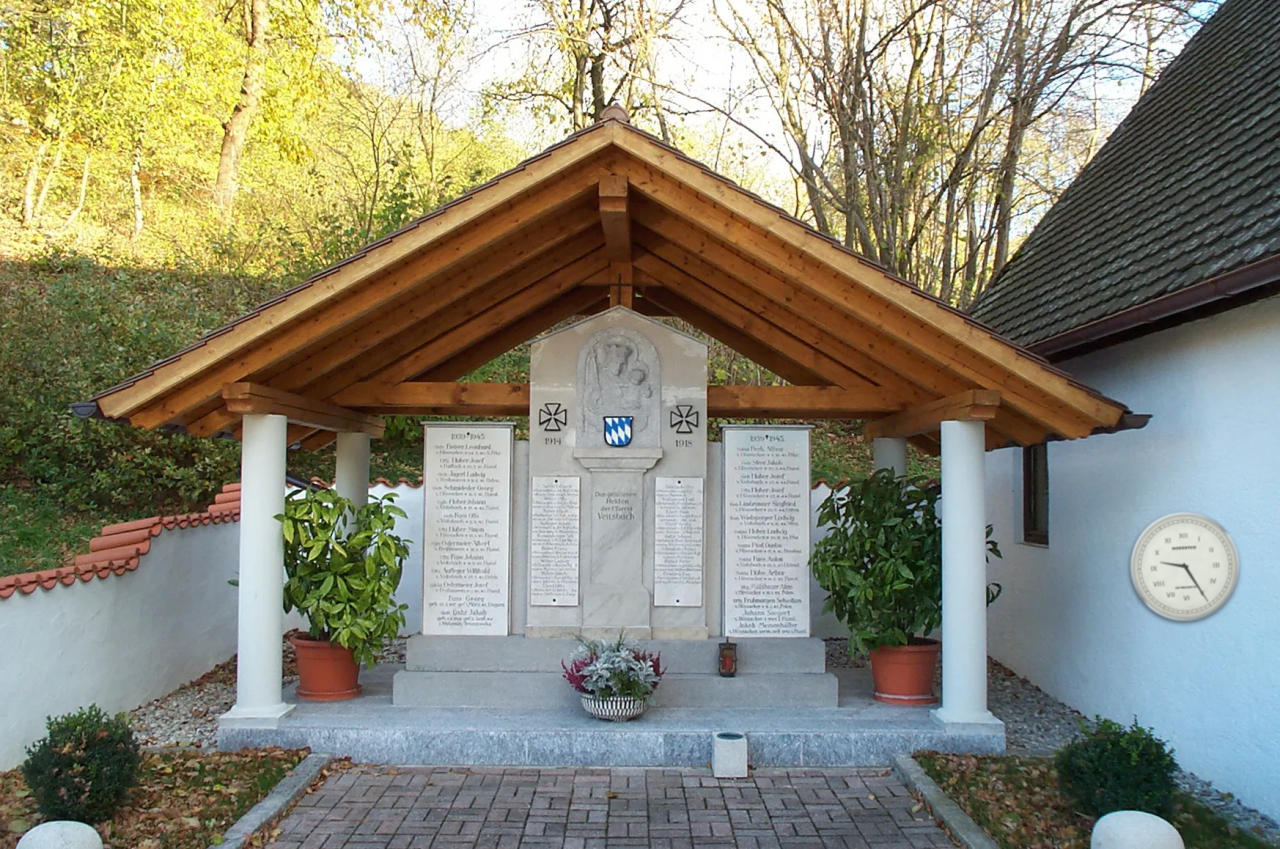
9:25
